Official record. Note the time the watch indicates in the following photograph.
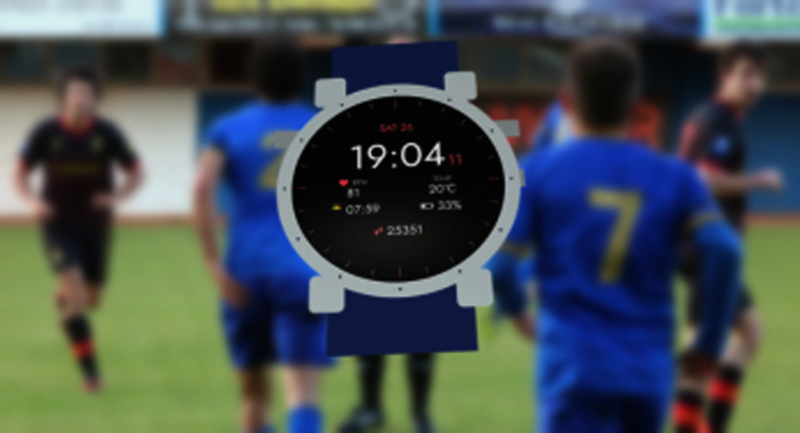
19:04
